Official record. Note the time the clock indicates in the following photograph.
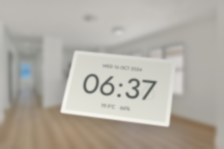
6:37
